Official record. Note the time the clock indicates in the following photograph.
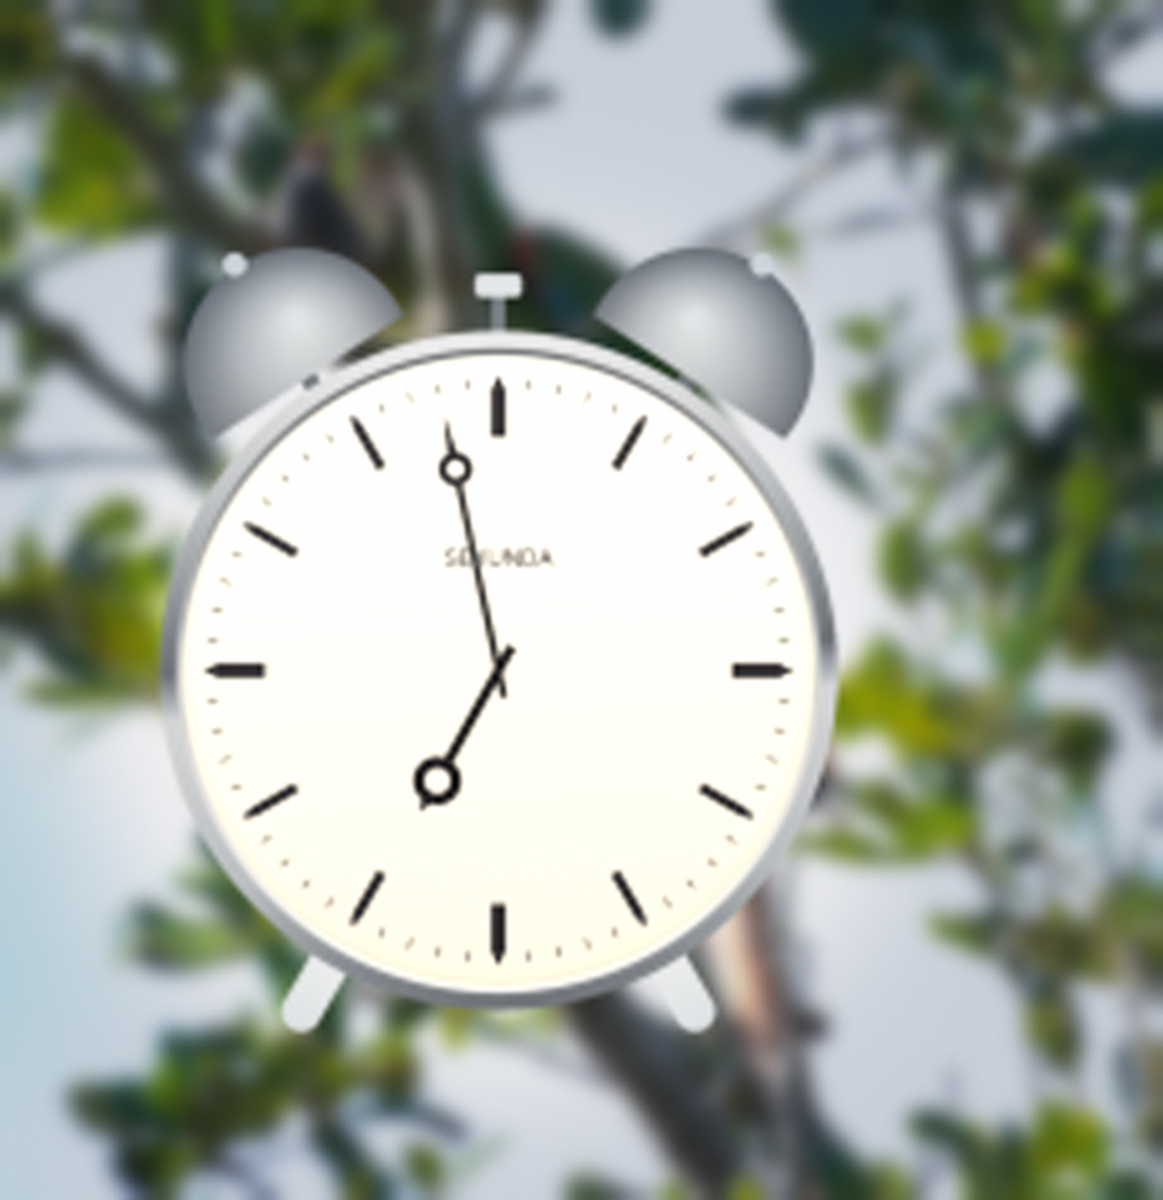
6:58
